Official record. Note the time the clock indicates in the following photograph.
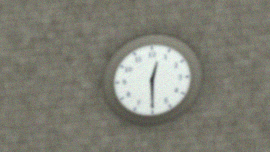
12:30
